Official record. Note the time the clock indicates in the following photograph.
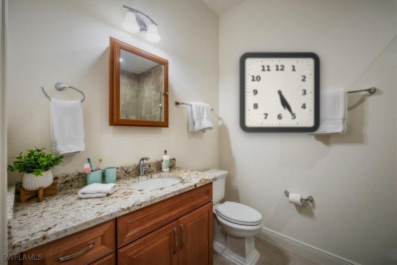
5:25
